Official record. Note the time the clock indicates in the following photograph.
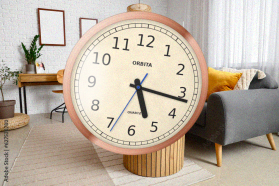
5:16:34
